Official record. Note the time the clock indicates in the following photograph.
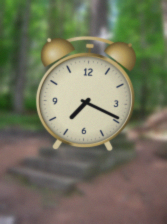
7:19
